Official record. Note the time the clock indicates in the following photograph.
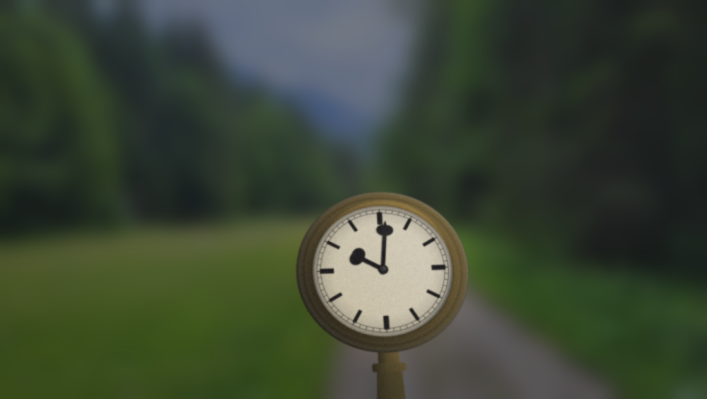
10:01
